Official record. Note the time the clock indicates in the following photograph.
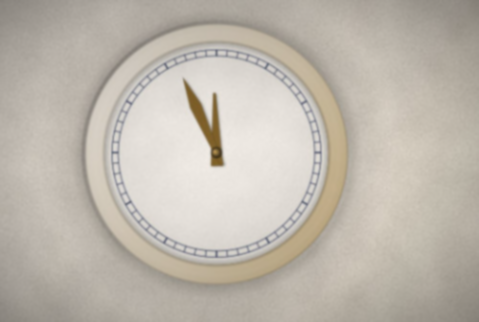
11:56
